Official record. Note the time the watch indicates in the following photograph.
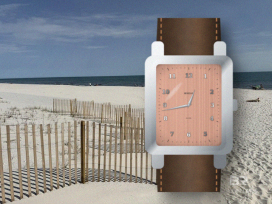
12:43
